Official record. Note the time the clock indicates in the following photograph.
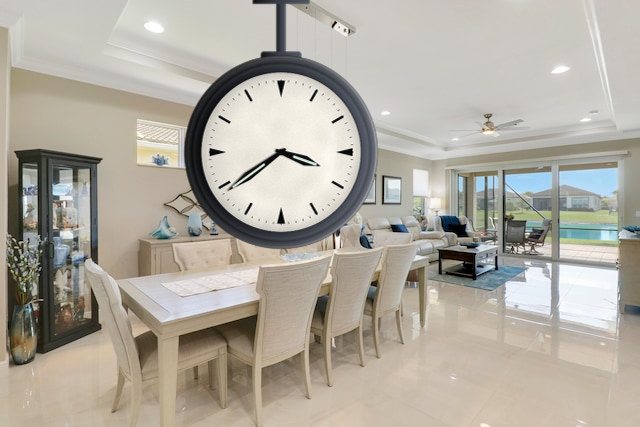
3:39
